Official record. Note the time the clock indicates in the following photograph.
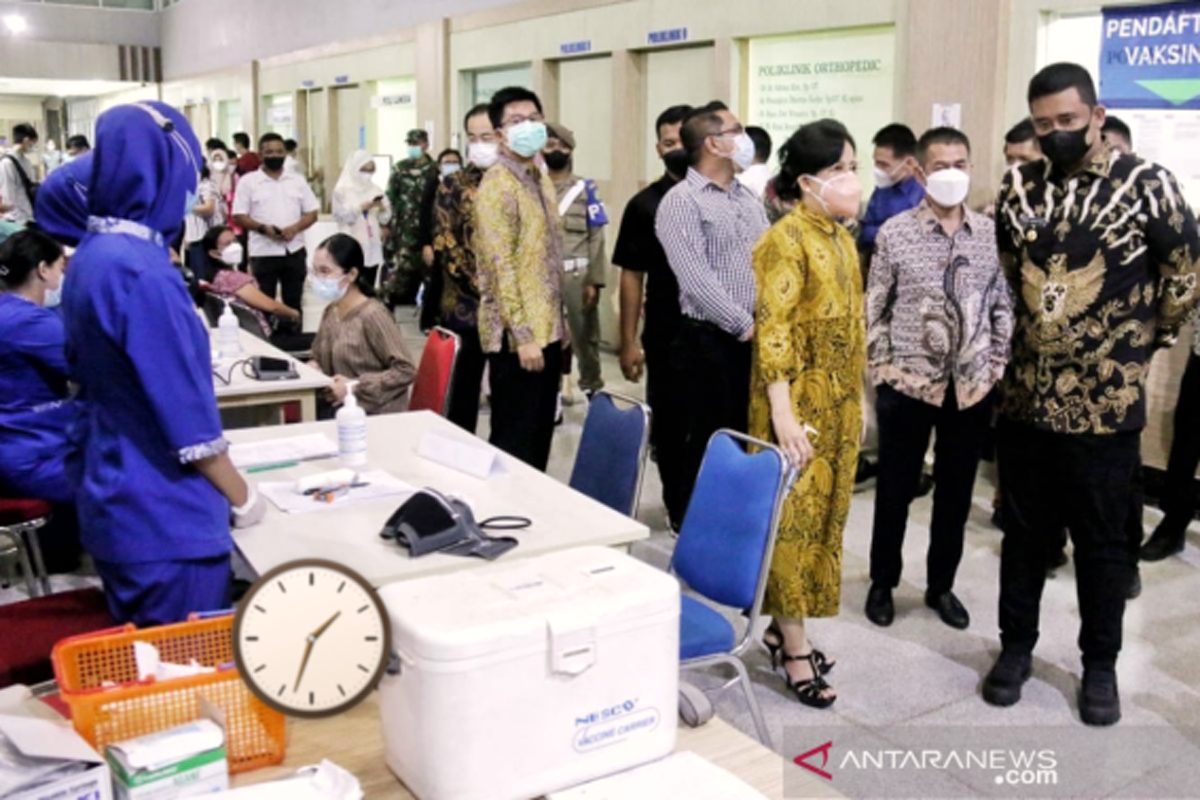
1:33
